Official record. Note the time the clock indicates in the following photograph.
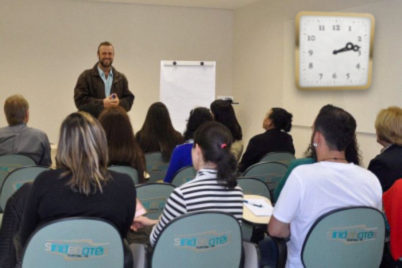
2:13
